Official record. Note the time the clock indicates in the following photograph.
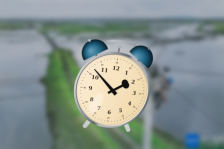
1:52
